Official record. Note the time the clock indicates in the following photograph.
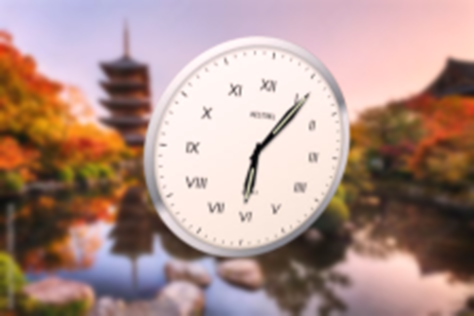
6:06
